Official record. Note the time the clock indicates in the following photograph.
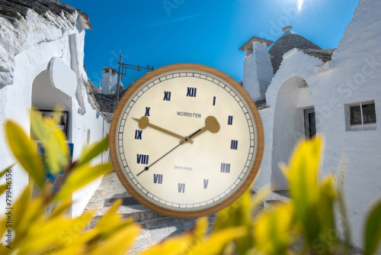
1:47:38
